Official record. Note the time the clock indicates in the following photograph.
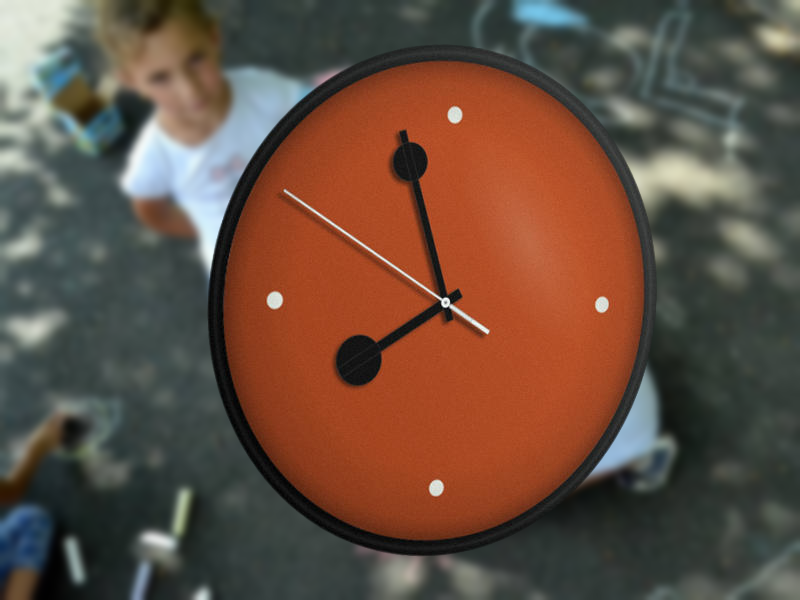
7:56:50
